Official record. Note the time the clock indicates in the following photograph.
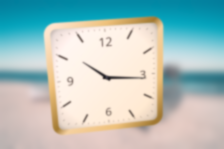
10:16
